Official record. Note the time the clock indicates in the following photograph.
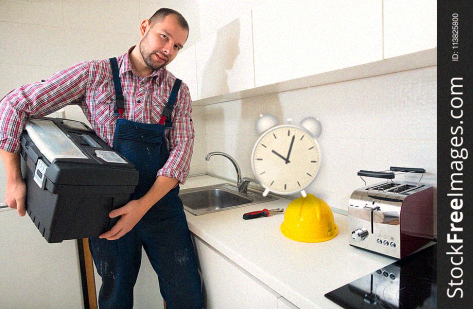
10:02
